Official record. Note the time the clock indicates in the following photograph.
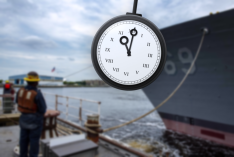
11:01
